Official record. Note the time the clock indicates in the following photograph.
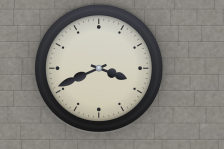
3:41
